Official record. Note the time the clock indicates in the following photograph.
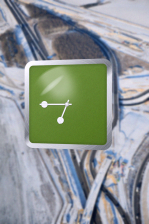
6:45
